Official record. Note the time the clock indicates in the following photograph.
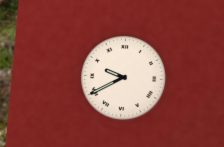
9:40
